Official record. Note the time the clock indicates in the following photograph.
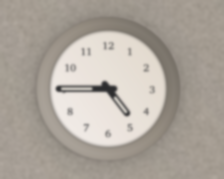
4:45
